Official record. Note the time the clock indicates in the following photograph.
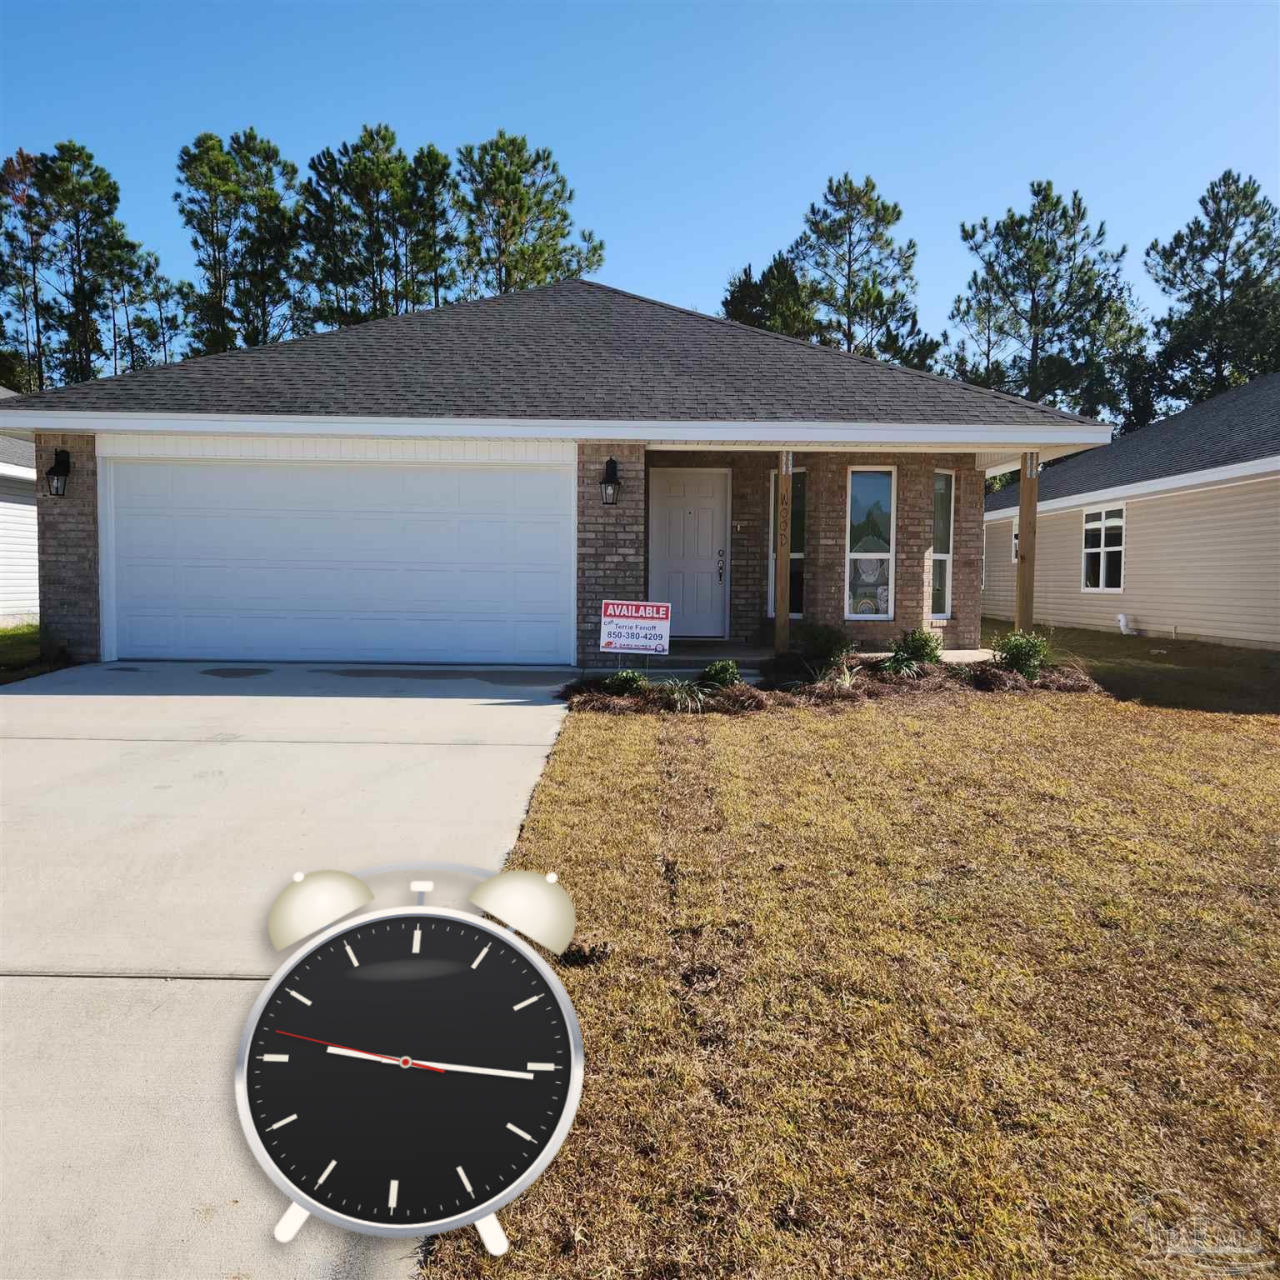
9:15:47
